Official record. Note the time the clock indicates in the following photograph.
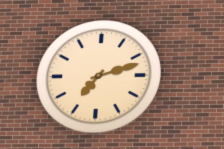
7:12
